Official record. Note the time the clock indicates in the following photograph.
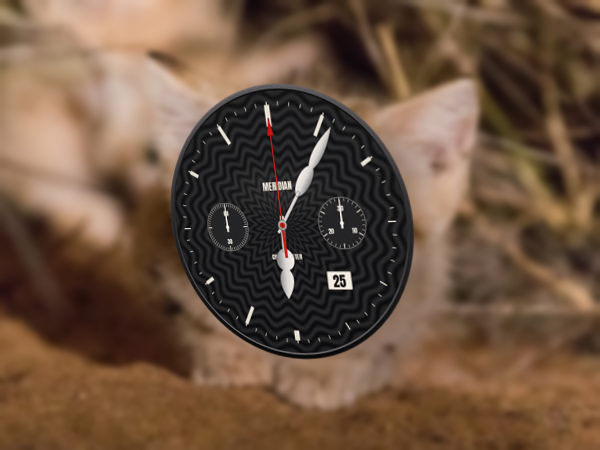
6:06
